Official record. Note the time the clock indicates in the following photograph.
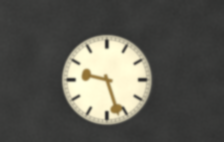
9:27
